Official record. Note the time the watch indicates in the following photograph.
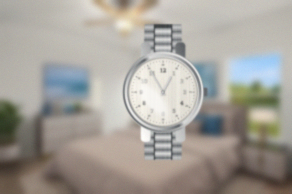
12:55
